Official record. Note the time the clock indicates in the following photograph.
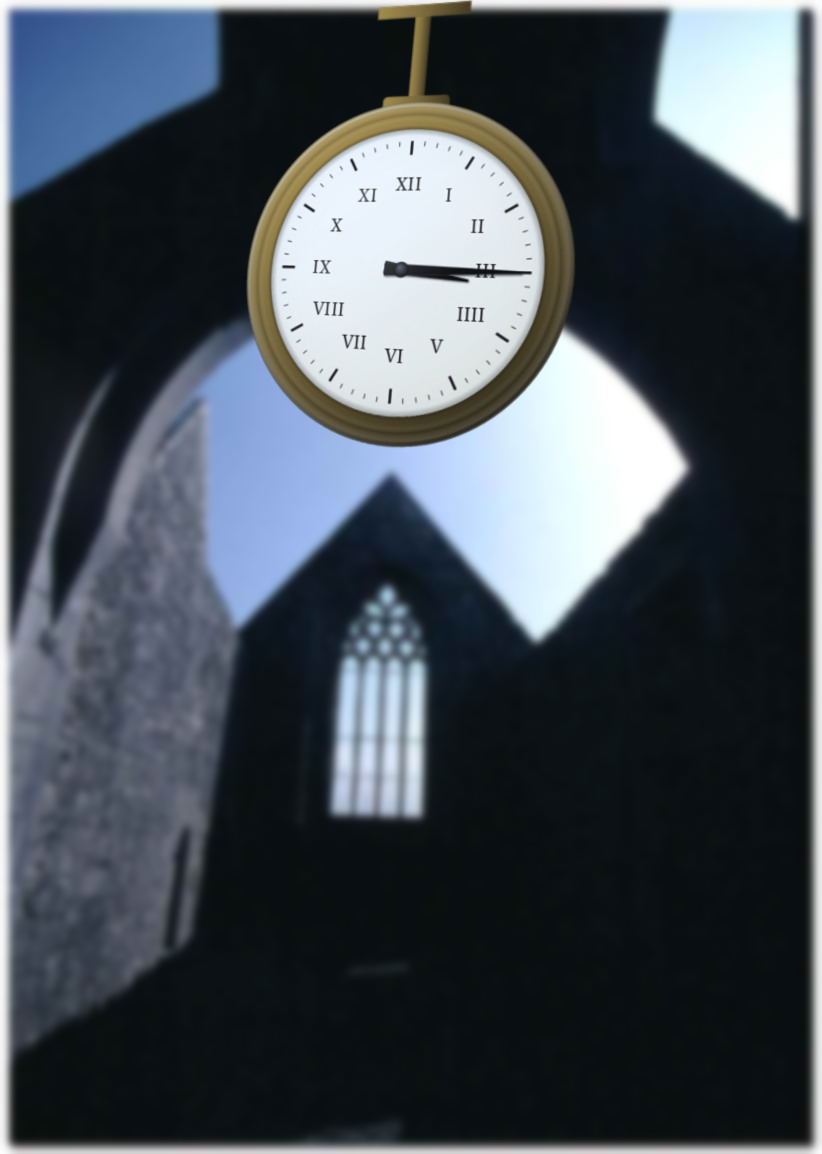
3:15
